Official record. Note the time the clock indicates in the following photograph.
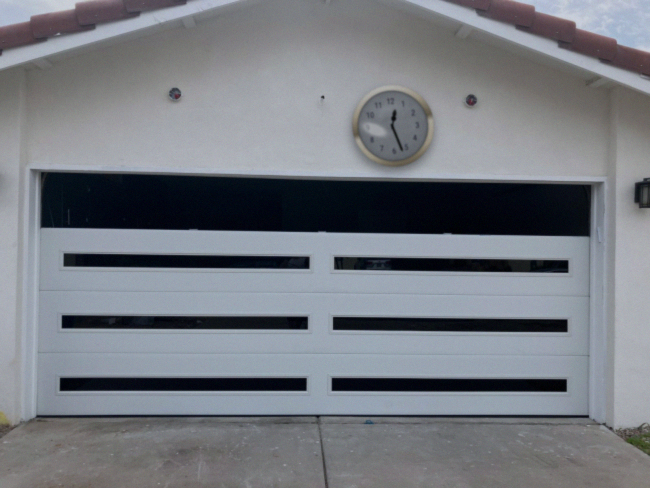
12:27
